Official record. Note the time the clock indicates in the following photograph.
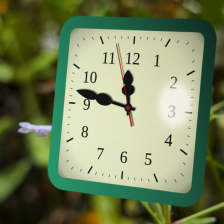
11:46:57
